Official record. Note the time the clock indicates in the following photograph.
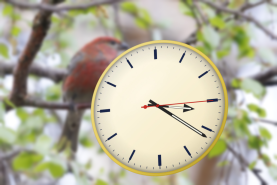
3:21:15
